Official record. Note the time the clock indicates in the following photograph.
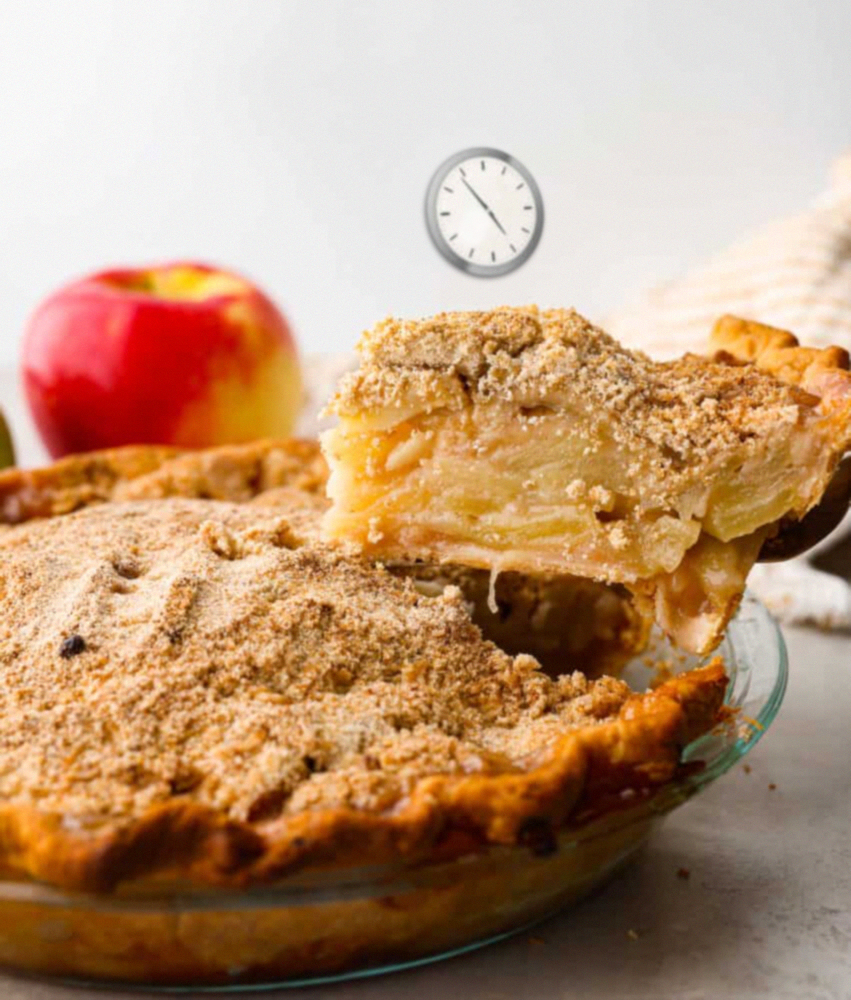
4:54
